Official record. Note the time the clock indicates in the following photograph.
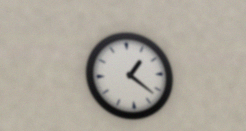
1:22
